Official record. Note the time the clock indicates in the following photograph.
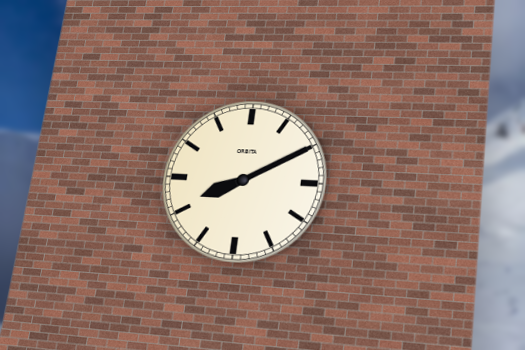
8:10
